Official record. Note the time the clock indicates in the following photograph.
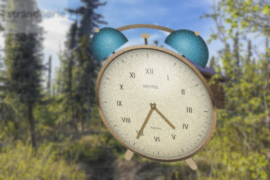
4:35
